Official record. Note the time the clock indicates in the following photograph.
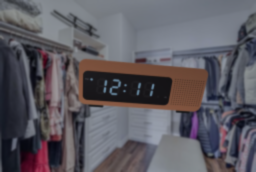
12:11
